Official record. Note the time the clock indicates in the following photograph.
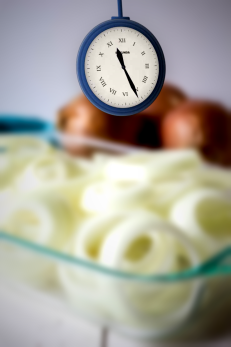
11:26
